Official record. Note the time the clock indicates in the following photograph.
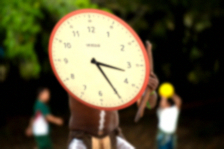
3:25
